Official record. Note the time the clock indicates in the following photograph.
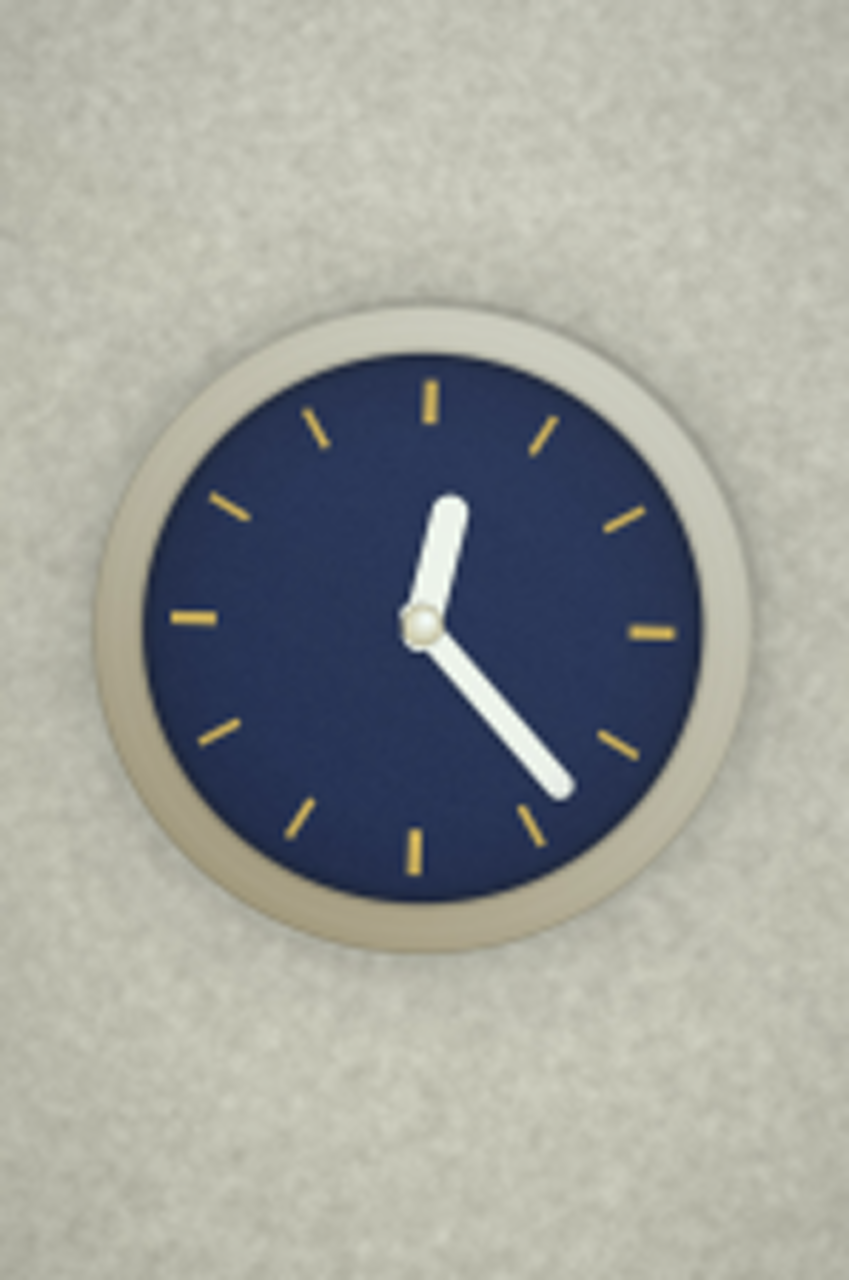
12:23
